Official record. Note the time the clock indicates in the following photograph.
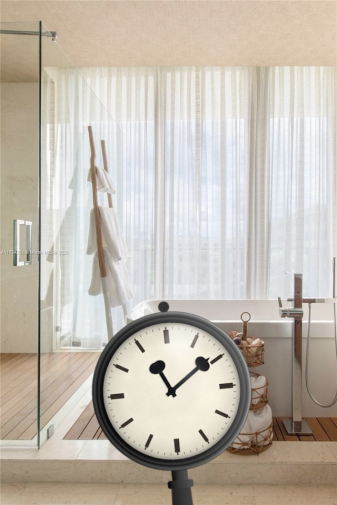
11:09
